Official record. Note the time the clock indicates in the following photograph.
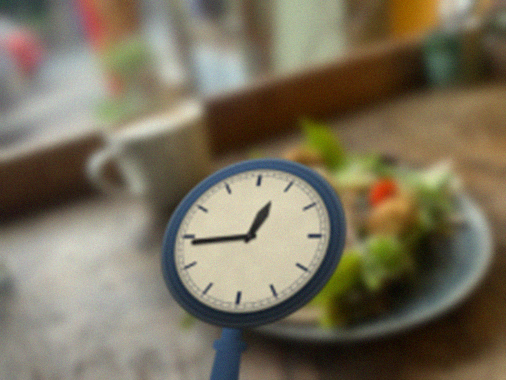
12:44
